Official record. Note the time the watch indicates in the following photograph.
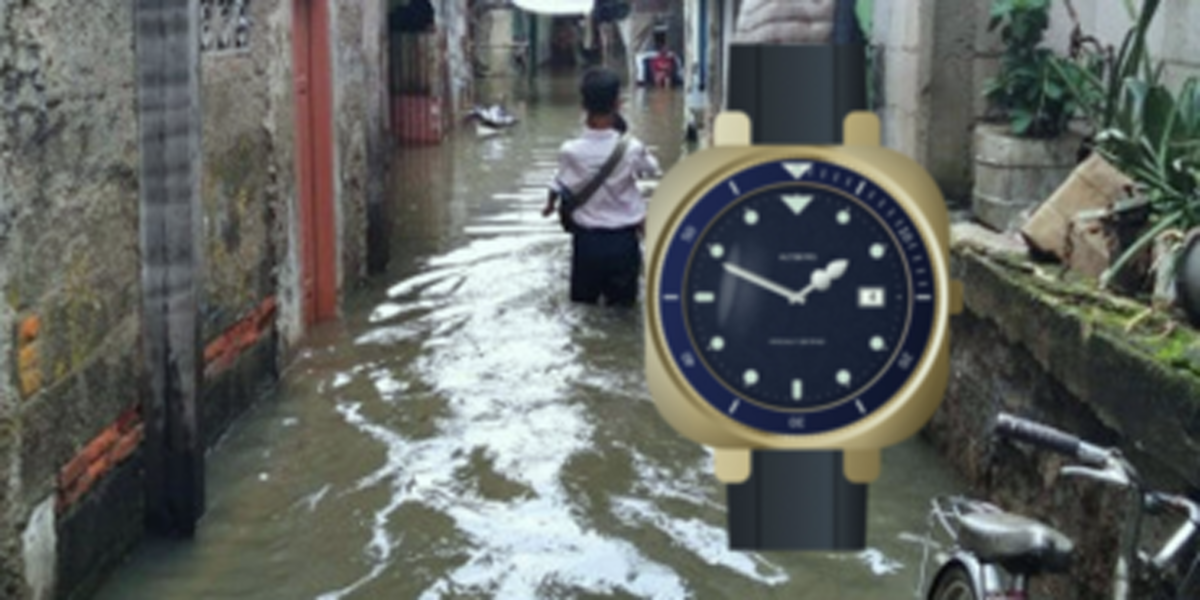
1:49
